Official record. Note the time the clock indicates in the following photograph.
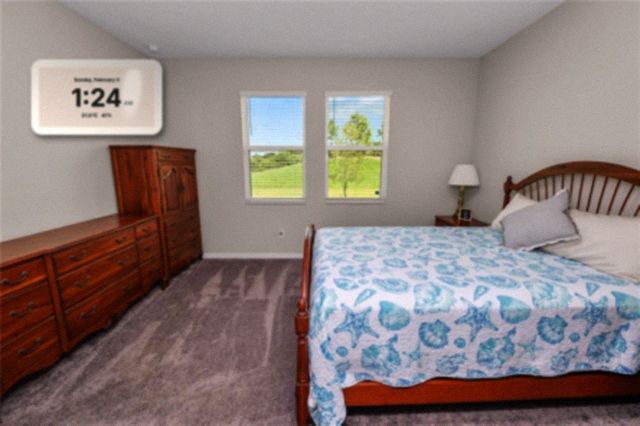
1:24
